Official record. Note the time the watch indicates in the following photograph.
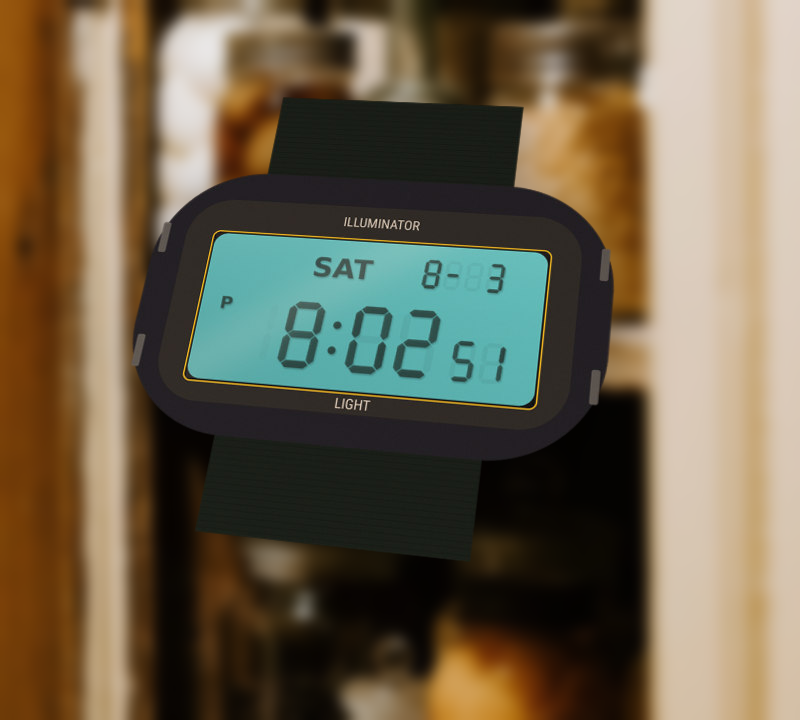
8:02:51
